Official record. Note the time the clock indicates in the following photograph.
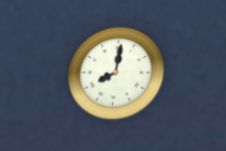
8:01
